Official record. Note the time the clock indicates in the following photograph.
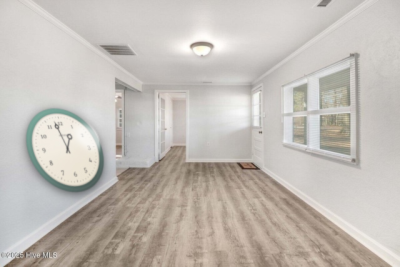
12:58
